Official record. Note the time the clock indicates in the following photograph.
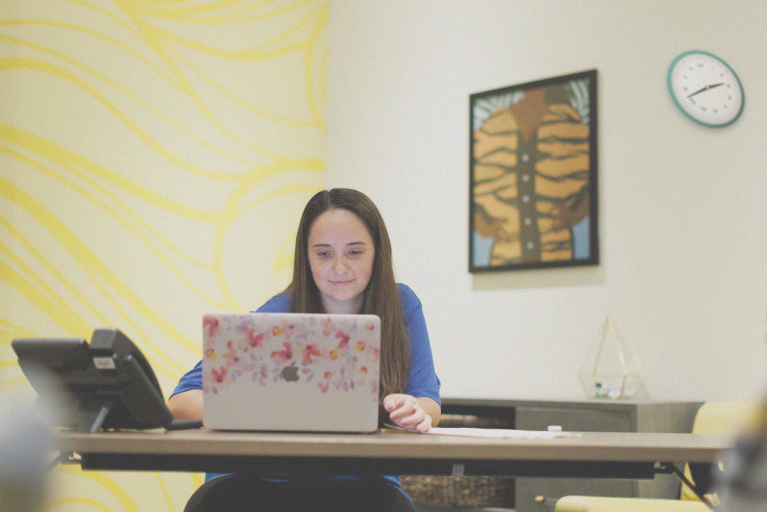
2:42
